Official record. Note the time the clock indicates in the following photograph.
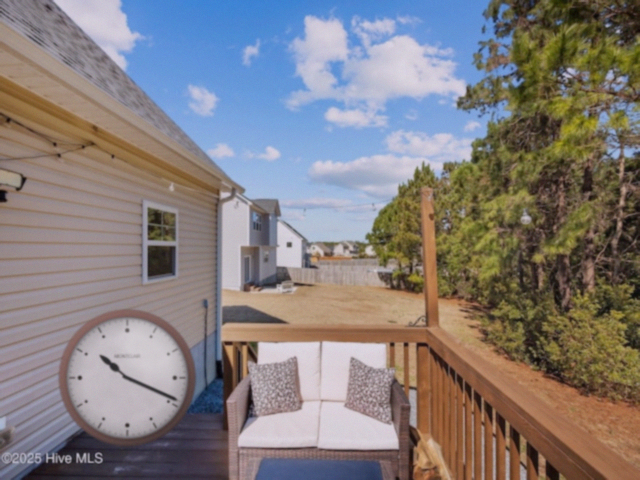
10:19
